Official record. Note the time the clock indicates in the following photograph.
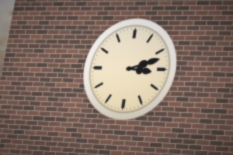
3:12
